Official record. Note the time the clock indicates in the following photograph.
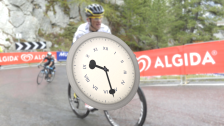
9:27
